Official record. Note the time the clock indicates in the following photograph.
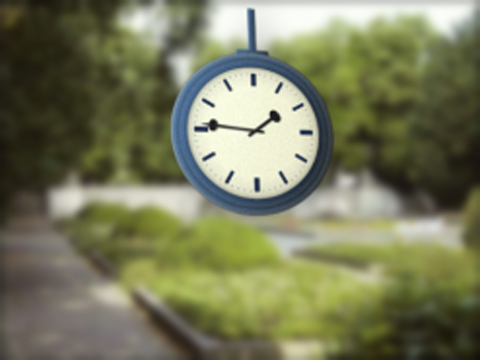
1:46
